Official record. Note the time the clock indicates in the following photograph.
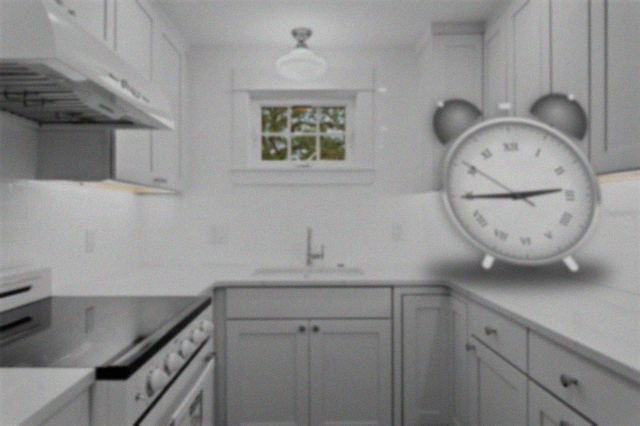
2:44:51
